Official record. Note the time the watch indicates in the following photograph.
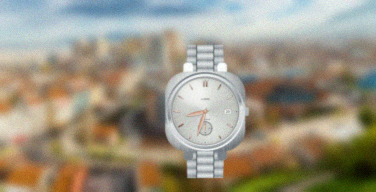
8:33
